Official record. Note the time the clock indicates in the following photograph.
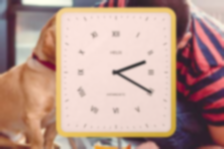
2:20
